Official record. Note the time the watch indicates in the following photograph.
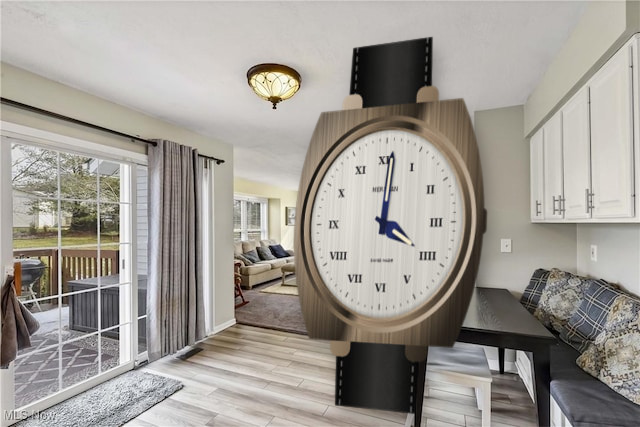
4:01
